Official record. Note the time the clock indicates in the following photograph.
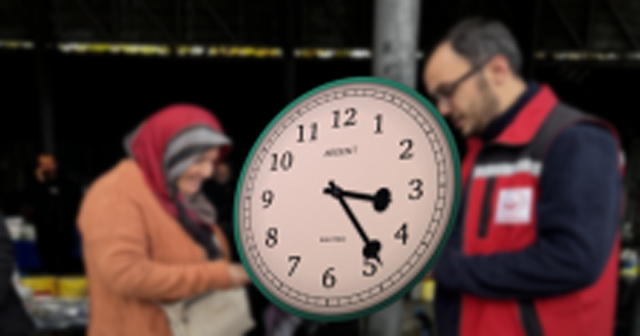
3:24
